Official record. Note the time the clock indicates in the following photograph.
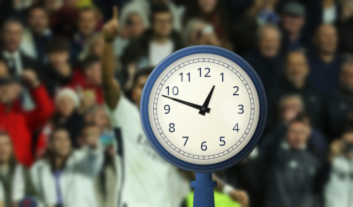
12:48
